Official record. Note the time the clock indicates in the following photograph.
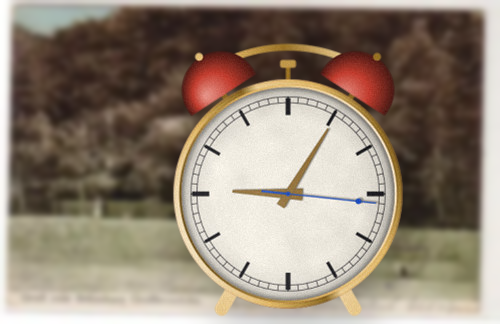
9:05:16
